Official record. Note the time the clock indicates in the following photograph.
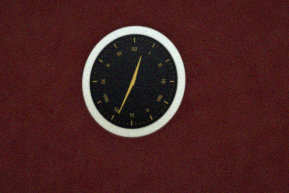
12:34
